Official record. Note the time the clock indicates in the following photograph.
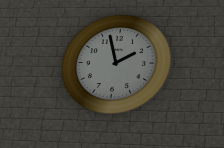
1:57
